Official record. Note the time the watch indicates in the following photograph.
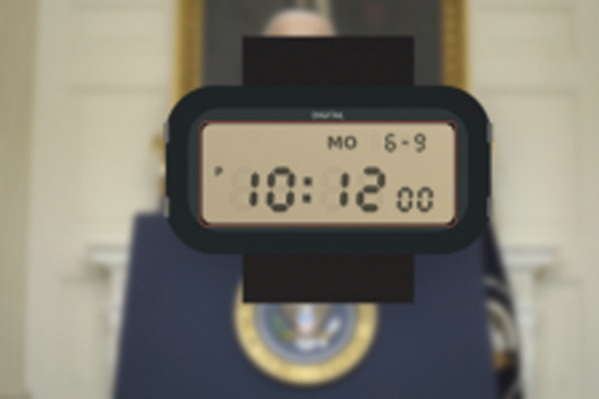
10:12:00
